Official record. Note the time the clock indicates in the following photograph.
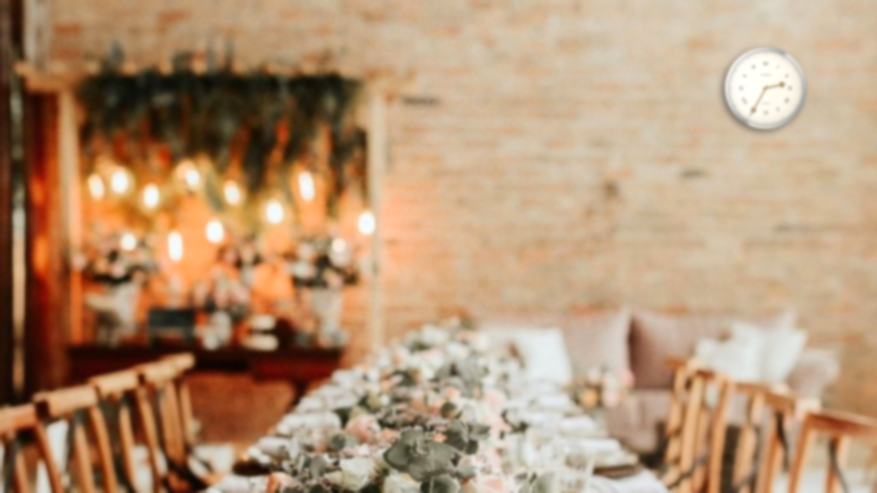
2:35
